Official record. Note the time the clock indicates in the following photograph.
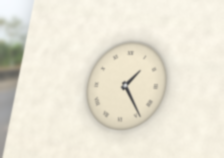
1:24
